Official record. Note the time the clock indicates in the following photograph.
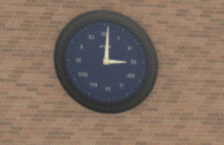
3:01
